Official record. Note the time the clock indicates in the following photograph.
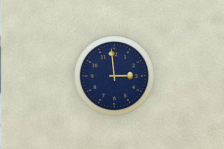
2:59
